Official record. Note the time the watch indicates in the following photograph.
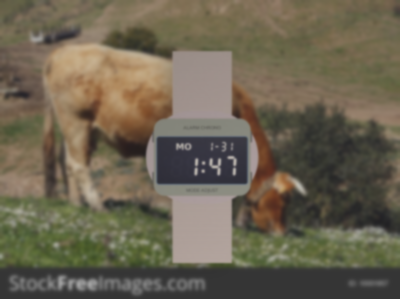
1:47
